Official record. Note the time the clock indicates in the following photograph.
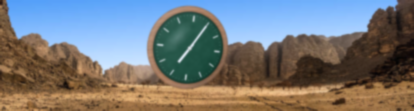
7:05
